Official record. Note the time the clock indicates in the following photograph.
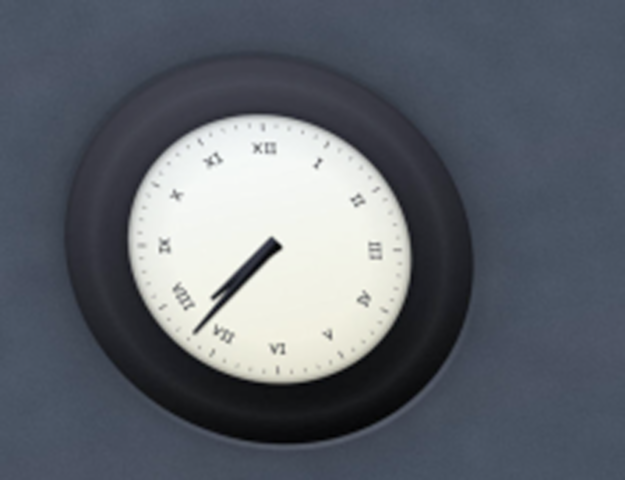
7:37
